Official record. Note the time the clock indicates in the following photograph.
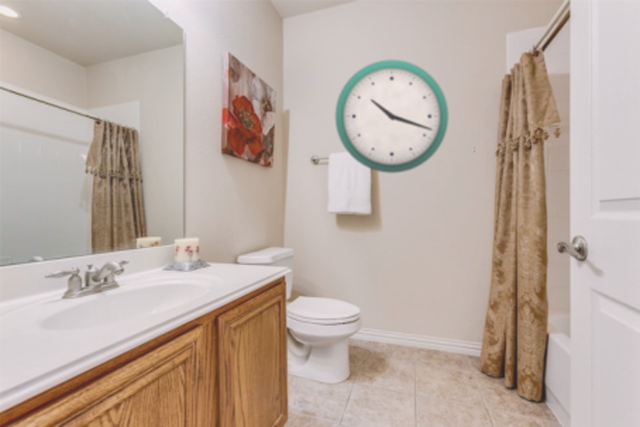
10:18
